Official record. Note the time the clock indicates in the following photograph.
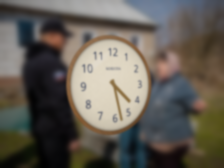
4:28
